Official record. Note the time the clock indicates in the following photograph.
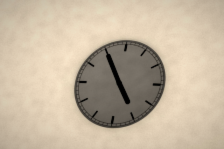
4:55
